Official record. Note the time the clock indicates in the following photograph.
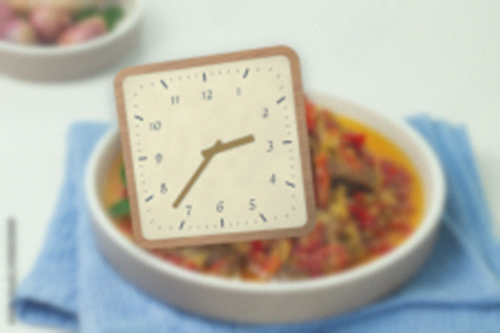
2:37
